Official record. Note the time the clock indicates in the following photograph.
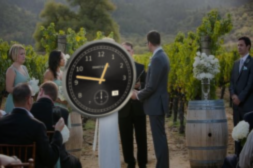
12:47
